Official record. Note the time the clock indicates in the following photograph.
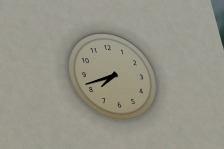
7:42
